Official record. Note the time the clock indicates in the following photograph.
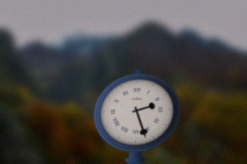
2:27
